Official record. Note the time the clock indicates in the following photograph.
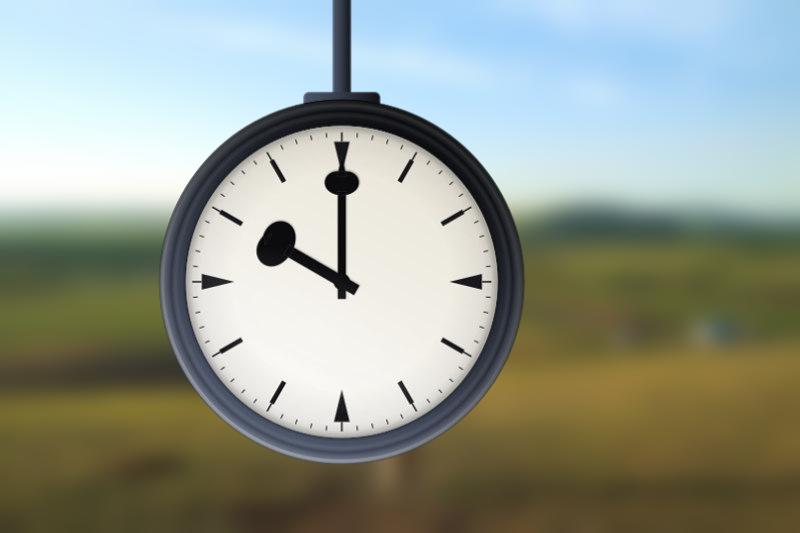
10:00
